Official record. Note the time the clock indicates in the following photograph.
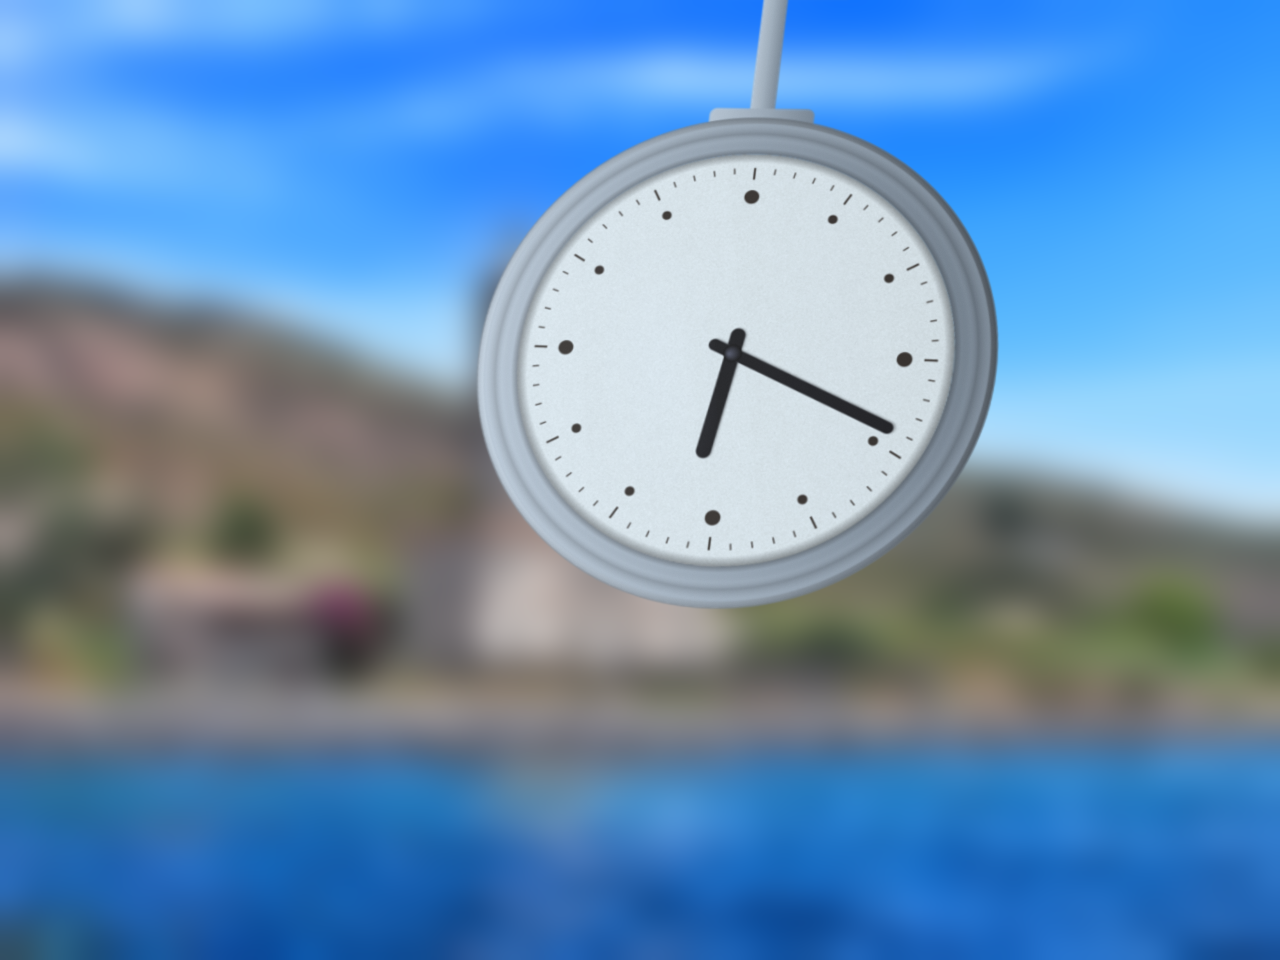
6:19
